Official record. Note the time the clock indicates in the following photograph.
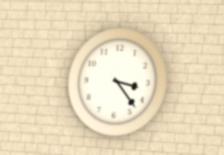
3:23
